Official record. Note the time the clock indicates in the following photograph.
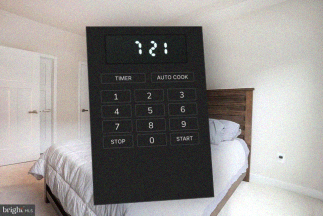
7:21
